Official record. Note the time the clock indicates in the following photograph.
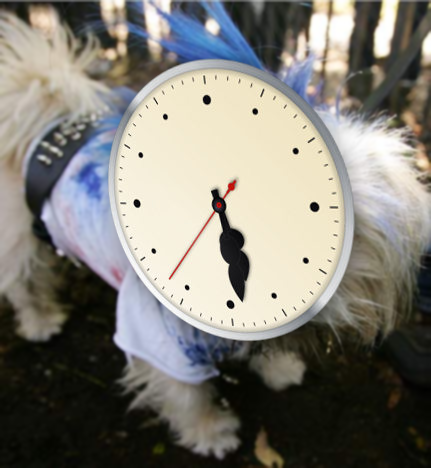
5:28:37
